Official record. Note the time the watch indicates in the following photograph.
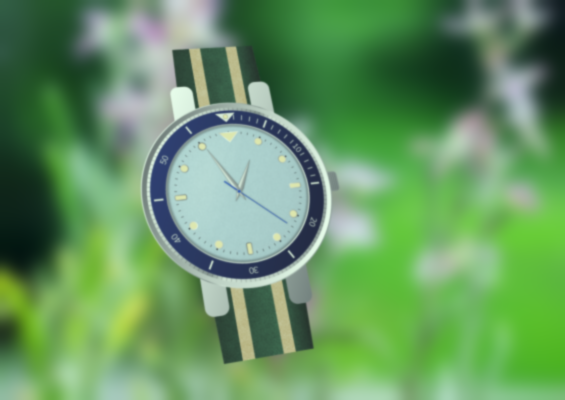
12:55:22
